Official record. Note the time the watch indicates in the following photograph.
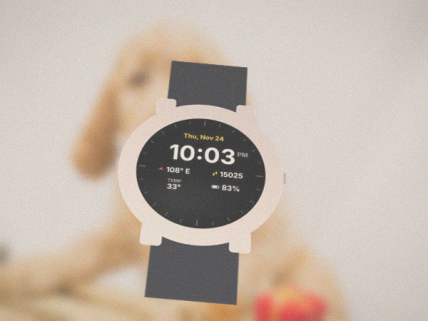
10:03
